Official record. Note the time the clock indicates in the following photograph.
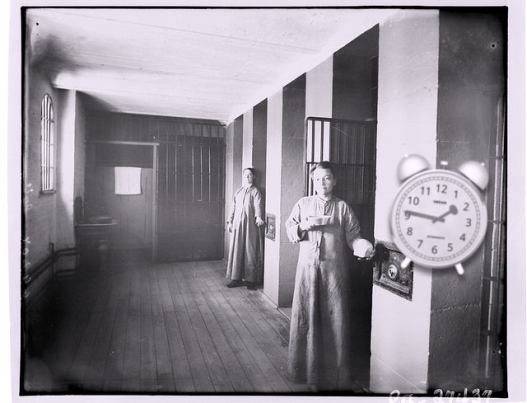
1:46
